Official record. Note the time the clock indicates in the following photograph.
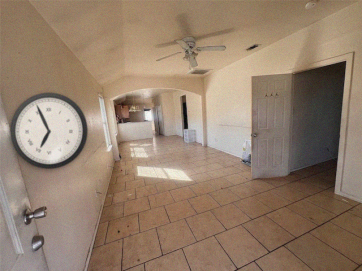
6:56
